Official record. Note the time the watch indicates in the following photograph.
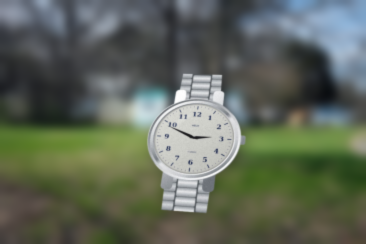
2:49
